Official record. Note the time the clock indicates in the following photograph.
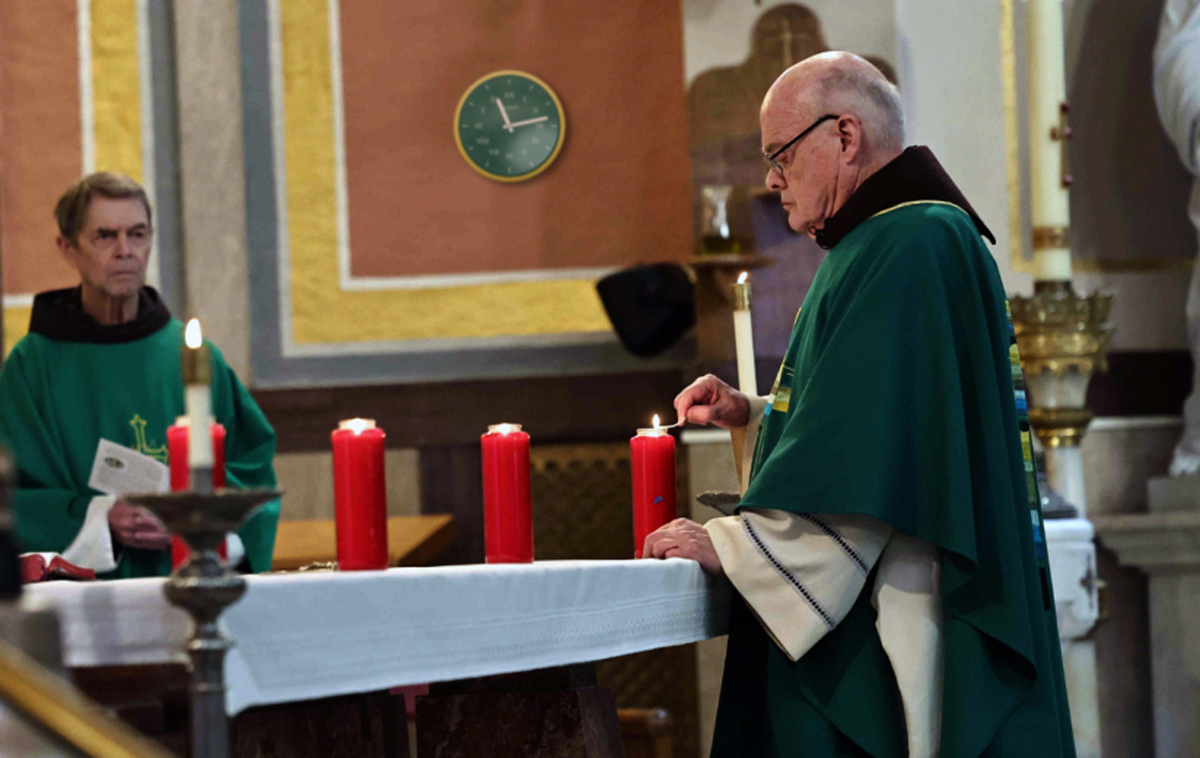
11:13
